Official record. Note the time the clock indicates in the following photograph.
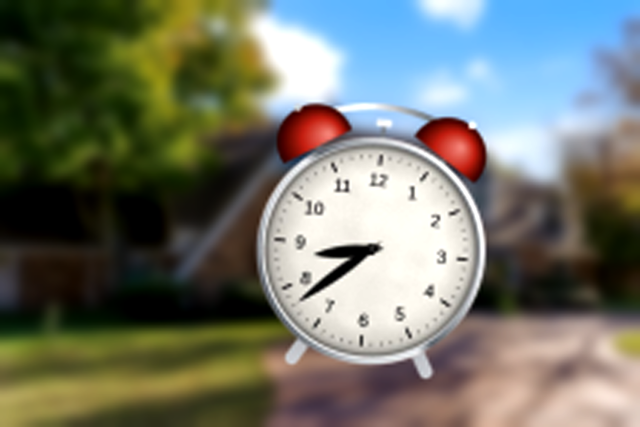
8:38
